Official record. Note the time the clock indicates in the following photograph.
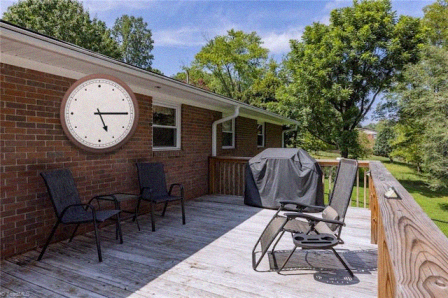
5:15
